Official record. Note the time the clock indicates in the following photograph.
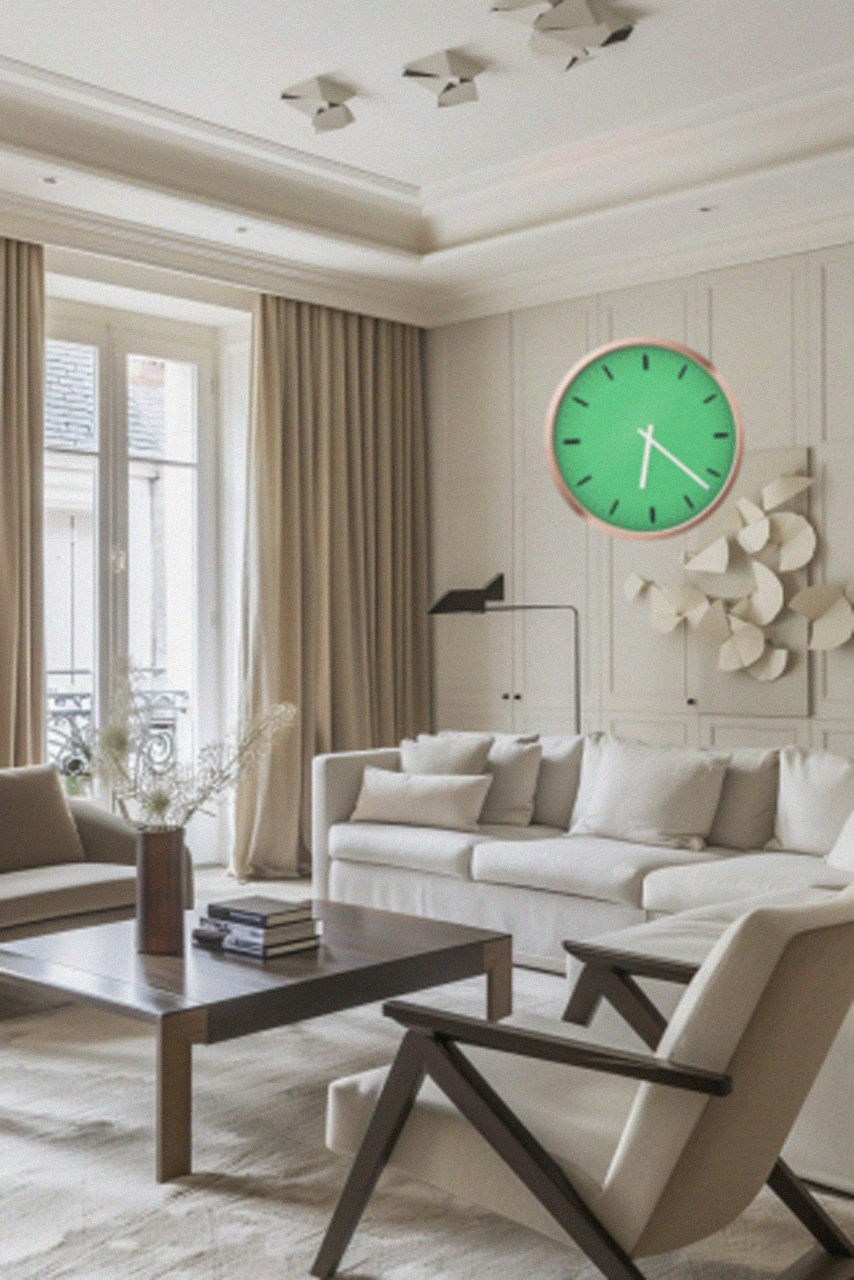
6:22
